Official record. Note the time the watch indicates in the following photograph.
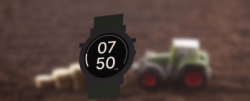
7:50
